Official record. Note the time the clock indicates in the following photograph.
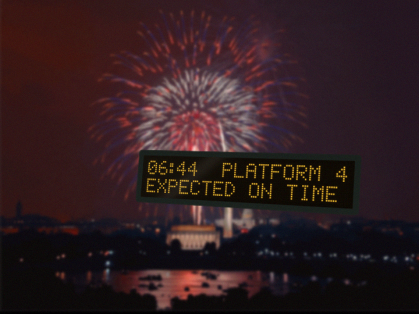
6:44
